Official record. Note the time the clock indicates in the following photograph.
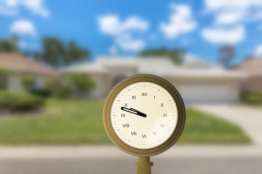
9:48
